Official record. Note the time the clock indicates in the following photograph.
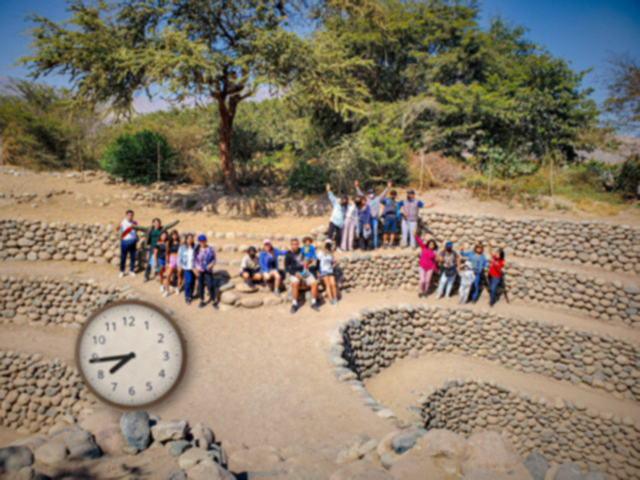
7:44
